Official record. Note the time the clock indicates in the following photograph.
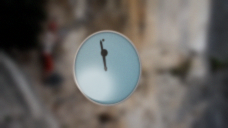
11:59
